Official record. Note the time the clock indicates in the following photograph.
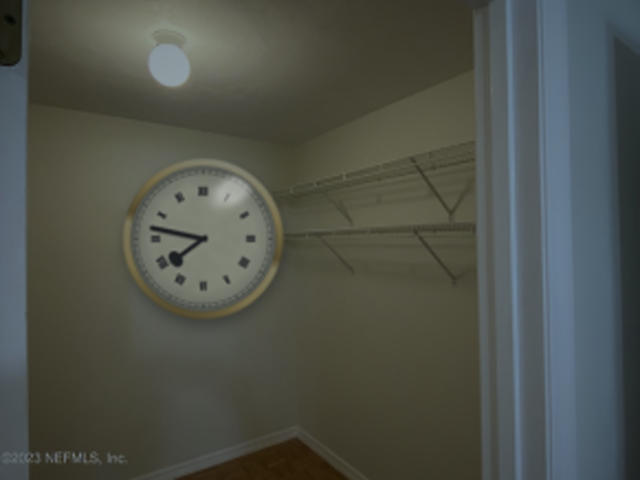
7:47
